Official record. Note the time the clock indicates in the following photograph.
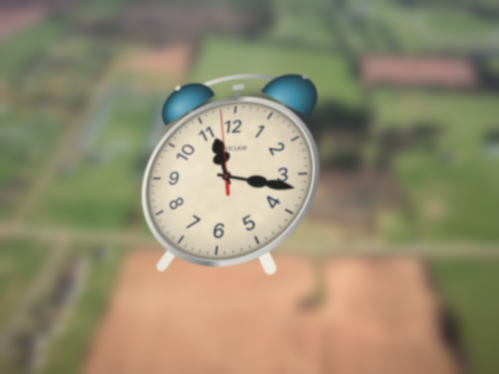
11:16:58
